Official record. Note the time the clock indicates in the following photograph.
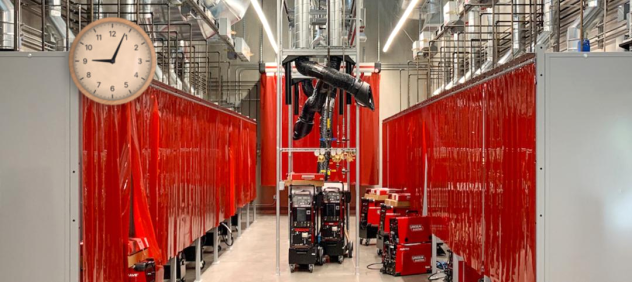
9:04
